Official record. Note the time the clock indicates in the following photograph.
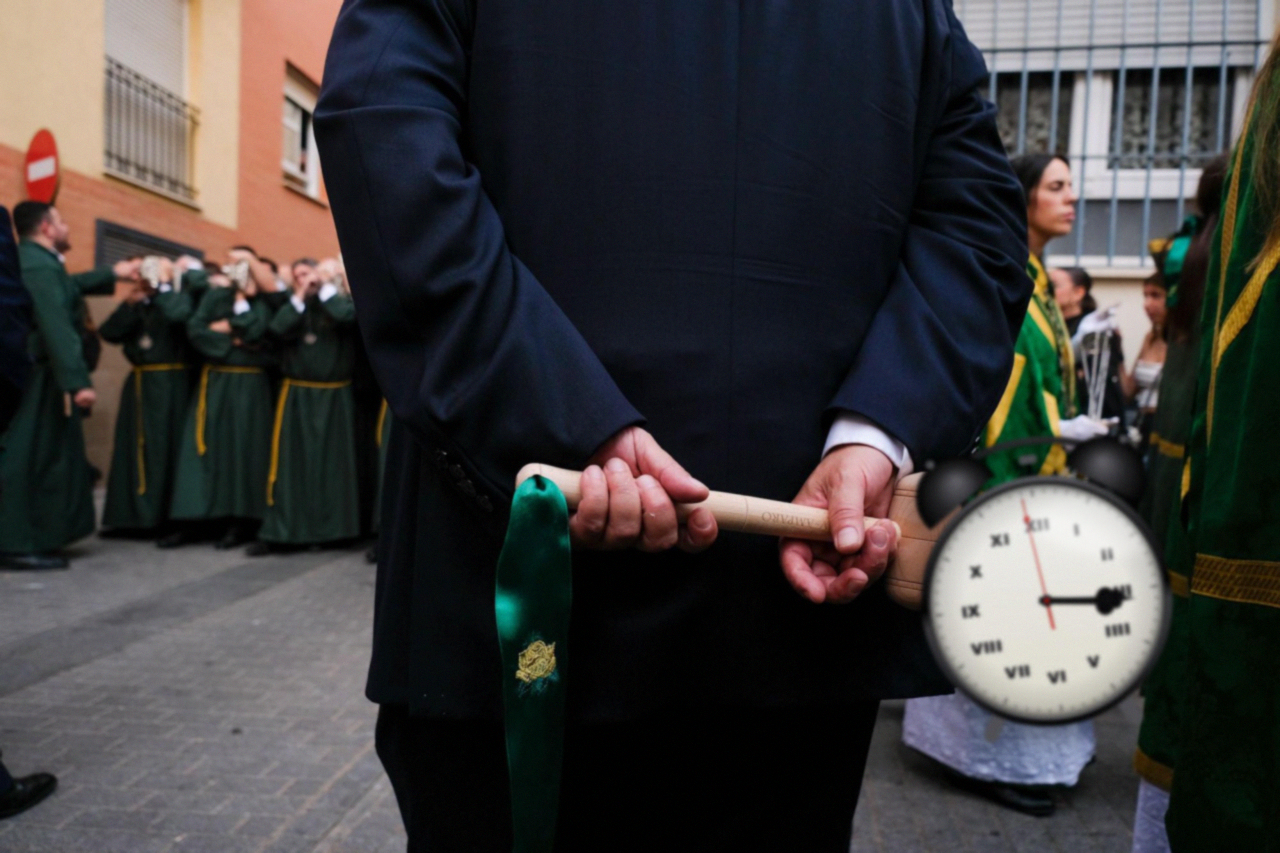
3:15:59
